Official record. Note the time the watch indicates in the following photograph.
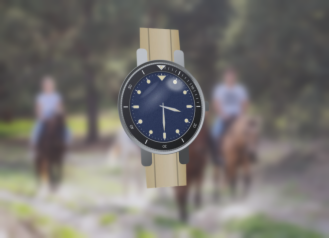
3:30
